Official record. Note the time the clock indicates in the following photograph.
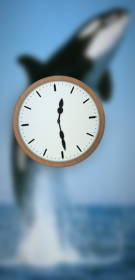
12:29
